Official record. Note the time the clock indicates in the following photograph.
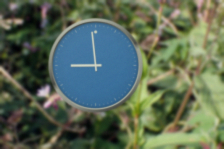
8:59
